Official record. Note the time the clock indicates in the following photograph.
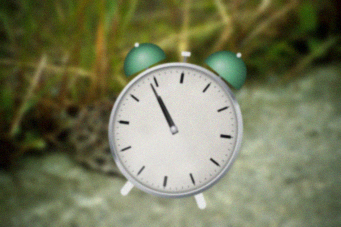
10:54
